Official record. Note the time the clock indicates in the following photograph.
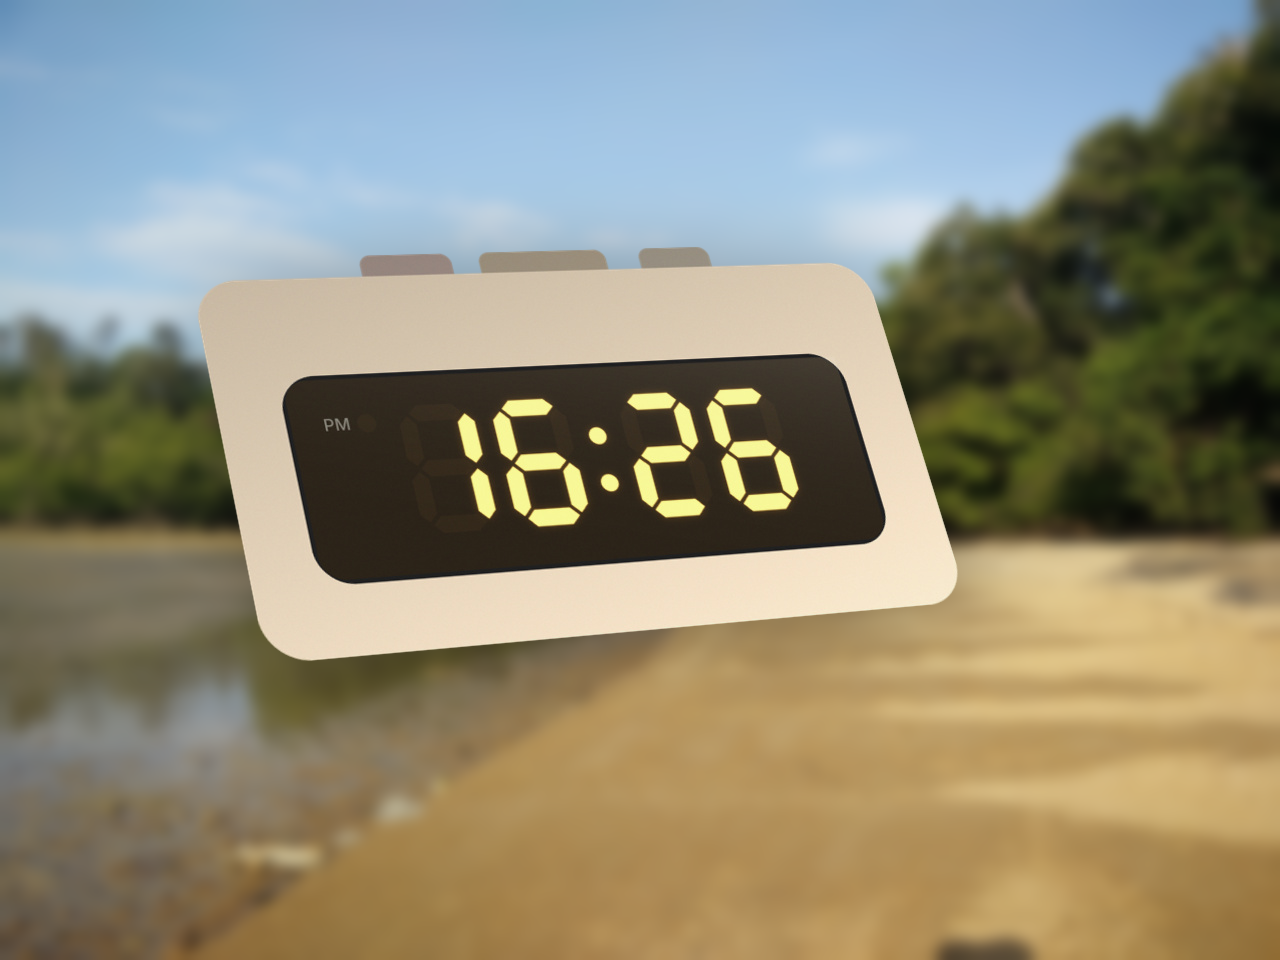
16:26
